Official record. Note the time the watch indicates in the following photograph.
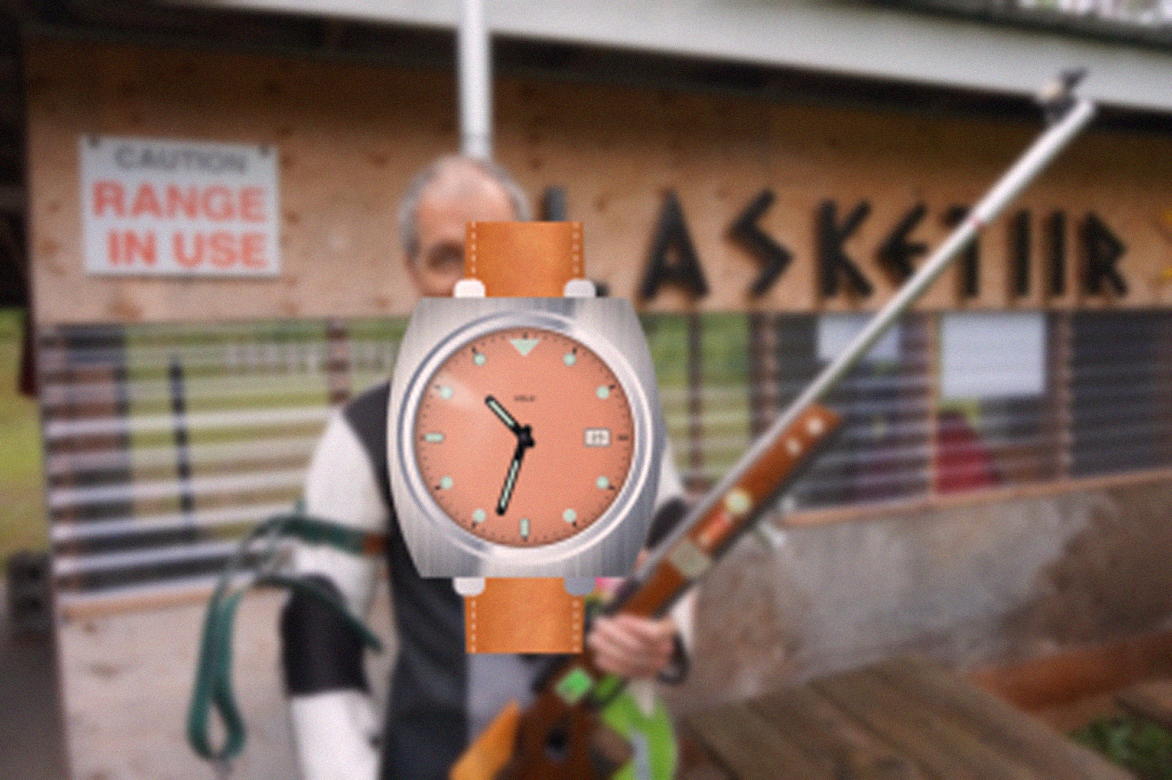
10:33
